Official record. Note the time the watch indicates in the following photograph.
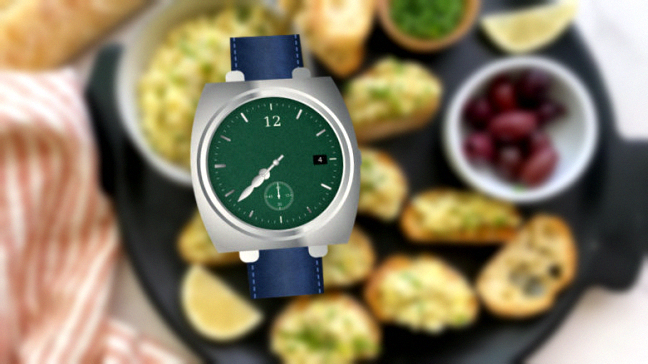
7:38
